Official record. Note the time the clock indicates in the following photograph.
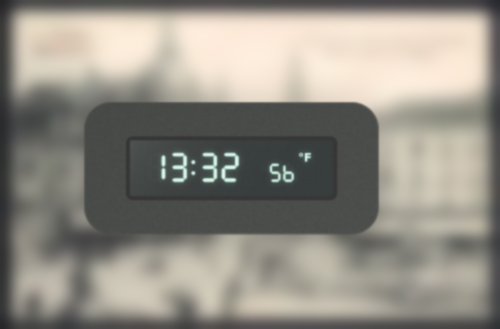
13:32
